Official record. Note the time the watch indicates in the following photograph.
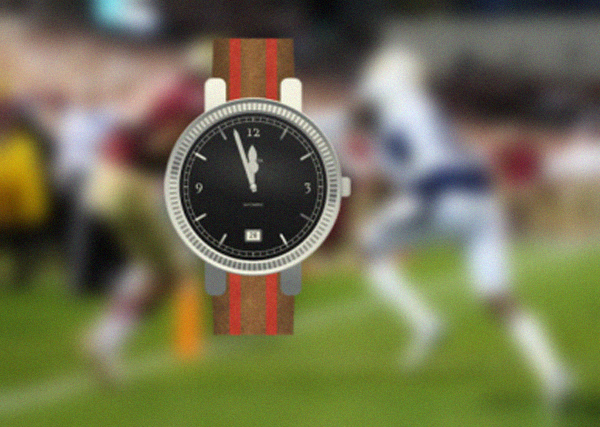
11:57
